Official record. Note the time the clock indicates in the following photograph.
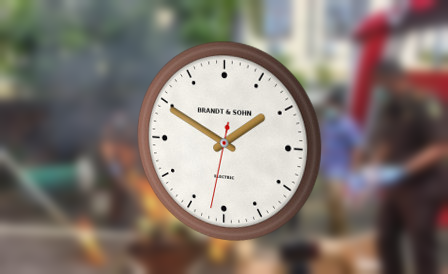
1:49:32
